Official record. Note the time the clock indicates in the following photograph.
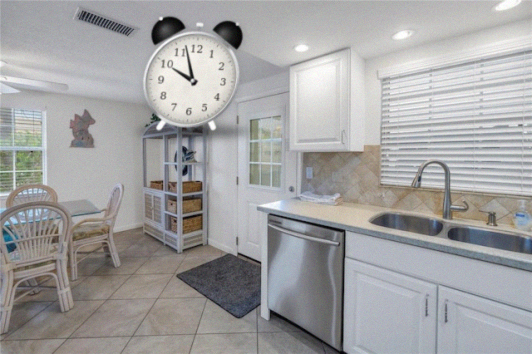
9:57
